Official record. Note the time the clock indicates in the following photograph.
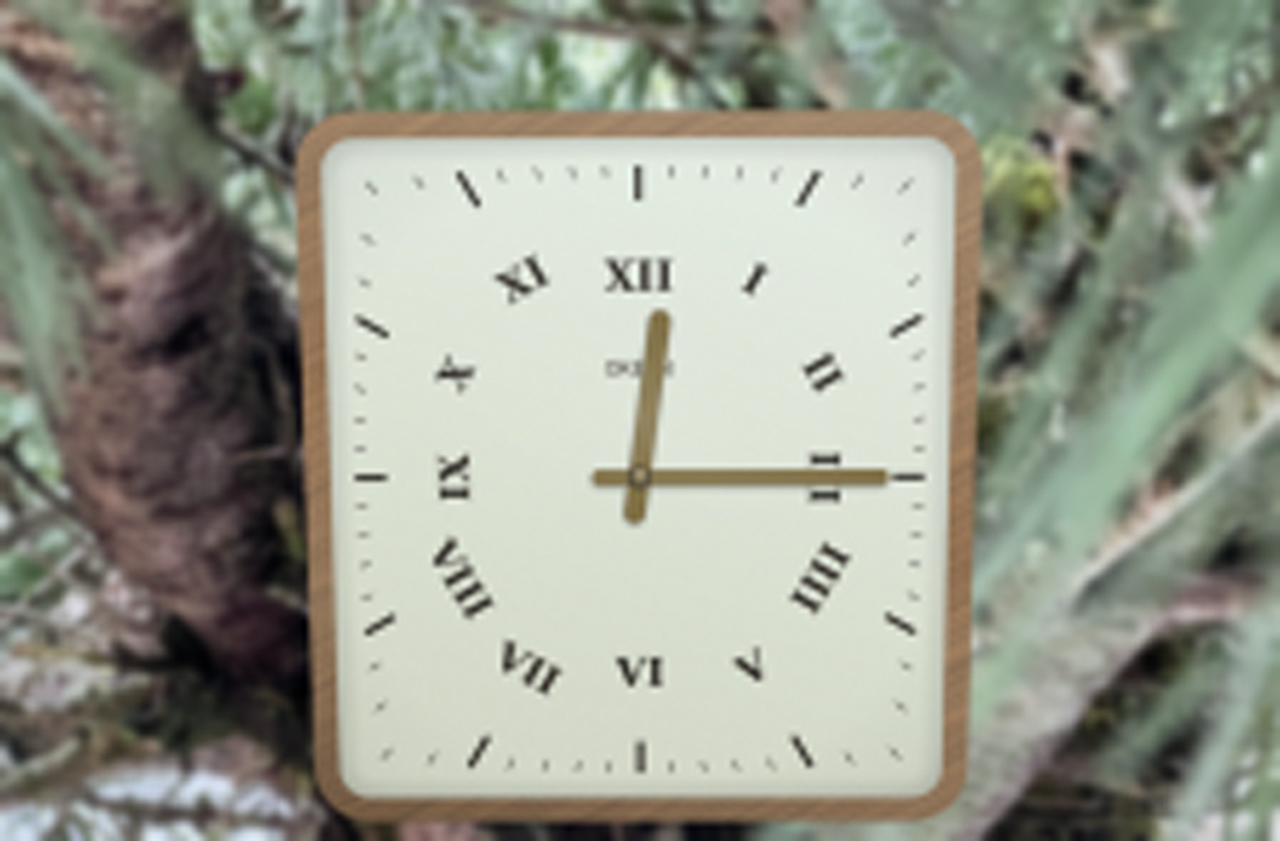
12:15
